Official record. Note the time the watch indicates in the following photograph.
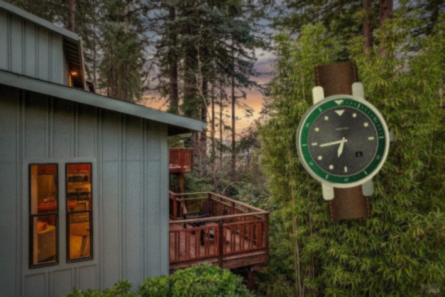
6:44
